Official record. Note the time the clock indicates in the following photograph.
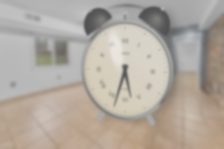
5:33
